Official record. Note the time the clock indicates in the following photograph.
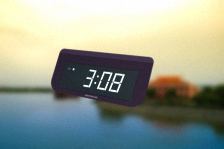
3:08
